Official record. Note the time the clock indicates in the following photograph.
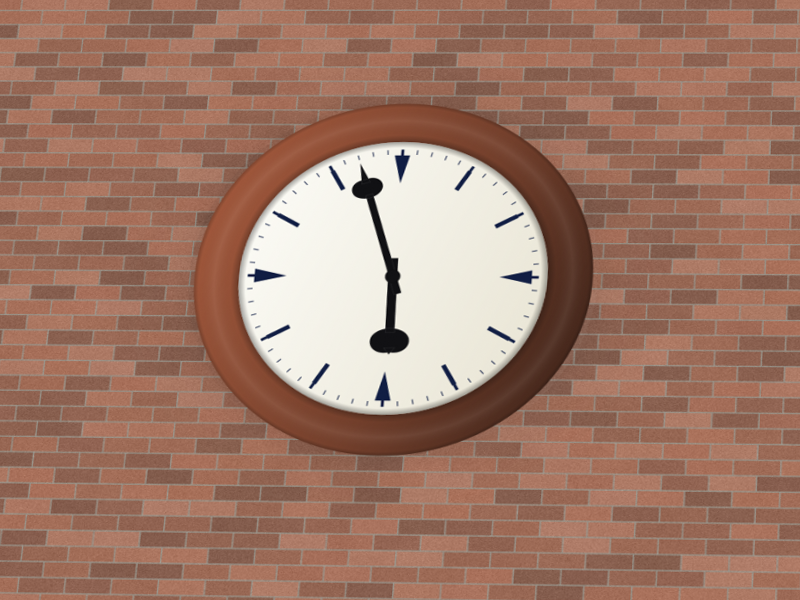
5:57
